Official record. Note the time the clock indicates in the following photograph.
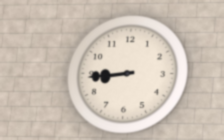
8:44
